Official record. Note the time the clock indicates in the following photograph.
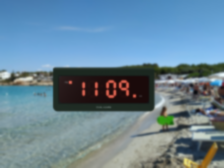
11:09
